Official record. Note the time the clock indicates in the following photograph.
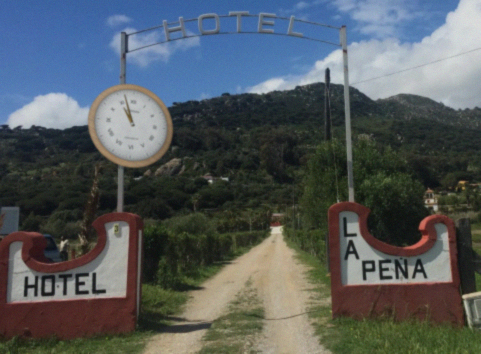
10:57
